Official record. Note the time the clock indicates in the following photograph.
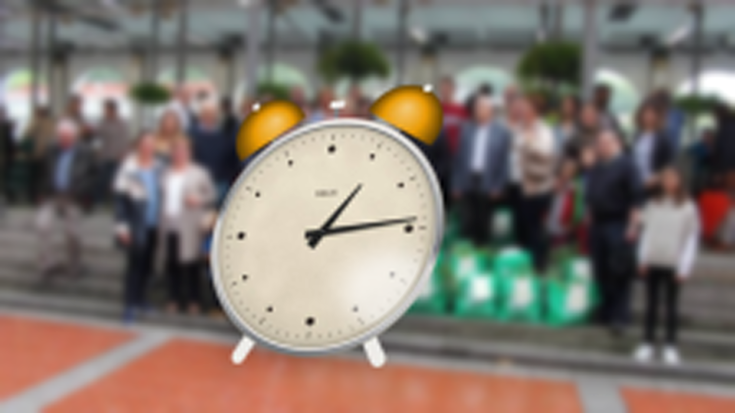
1:14
